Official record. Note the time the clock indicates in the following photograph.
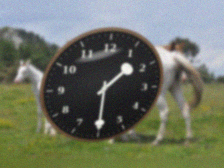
1:30
